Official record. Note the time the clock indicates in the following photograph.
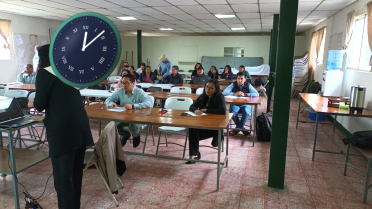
12:08
